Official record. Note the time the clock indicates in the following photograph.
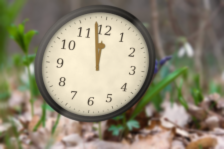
11:58
